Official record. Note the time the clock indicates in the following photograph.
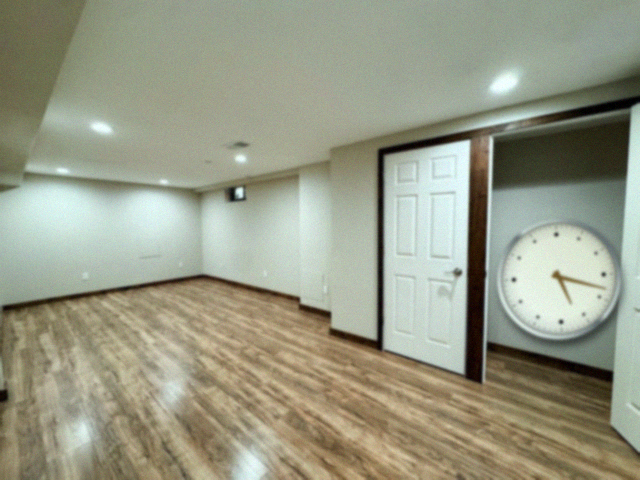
5:18
